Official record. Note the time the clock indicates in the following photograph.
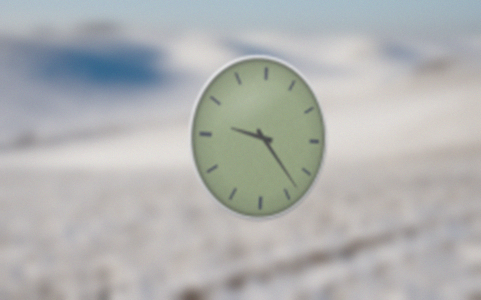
9:23
